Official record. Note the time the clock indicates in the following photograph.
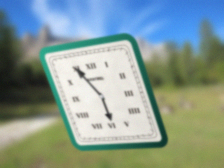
5:55
